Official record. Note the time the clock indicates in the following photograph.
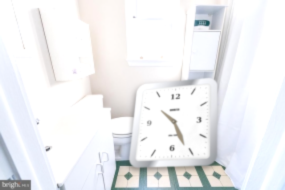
10:26
